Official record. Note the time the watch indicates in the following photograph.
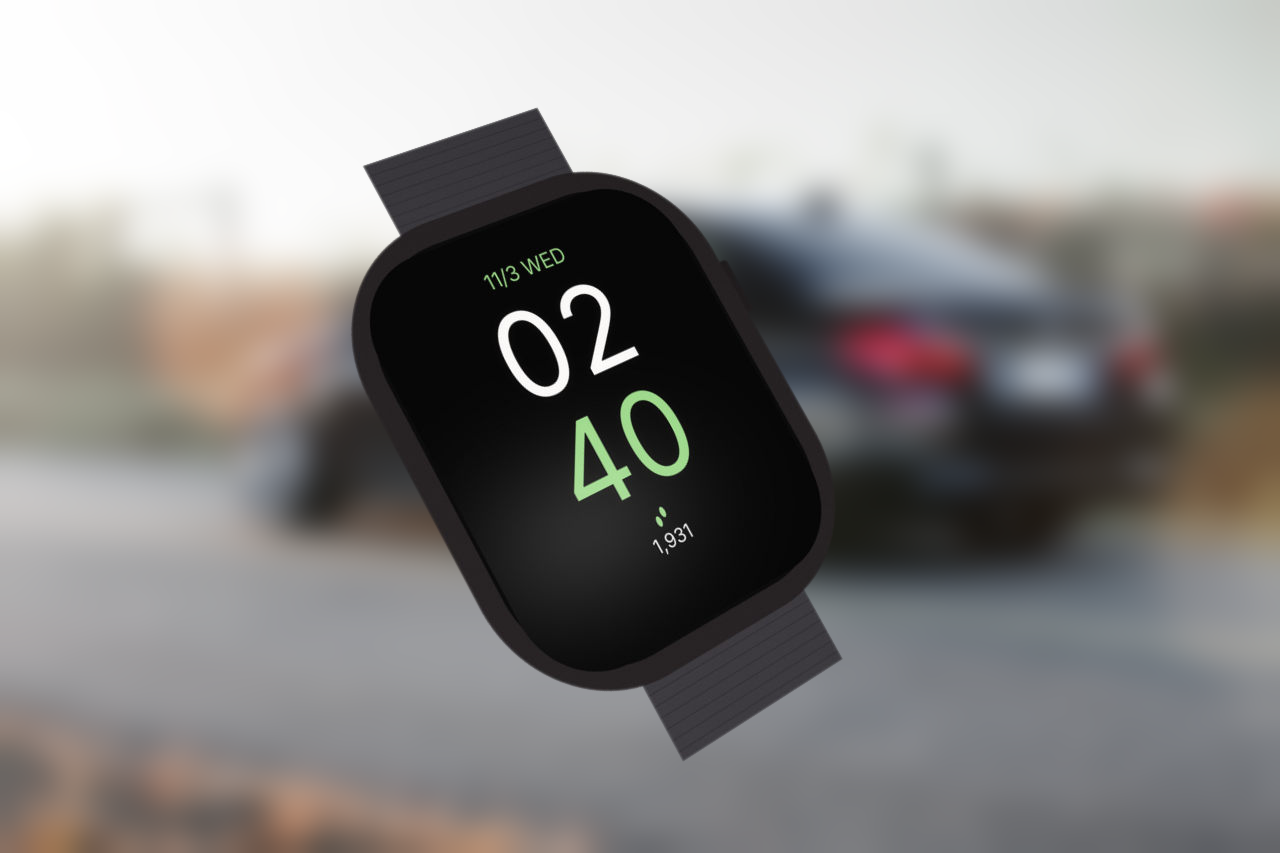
2:40
